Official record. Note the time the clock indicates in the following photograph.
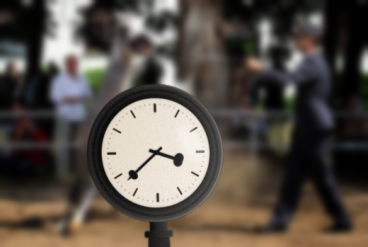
3:38
